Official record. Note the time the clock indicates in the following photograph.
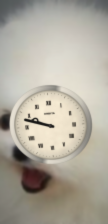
9:48
